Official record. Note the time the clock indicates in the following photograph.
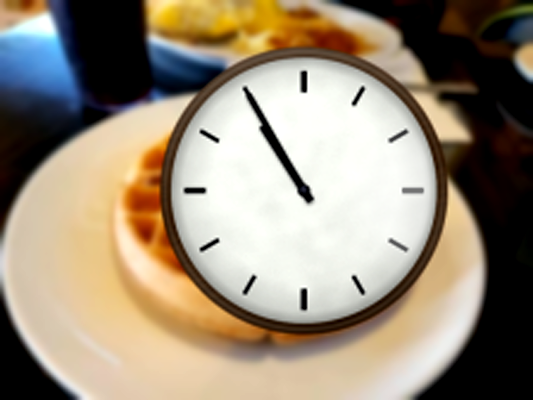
10:55
